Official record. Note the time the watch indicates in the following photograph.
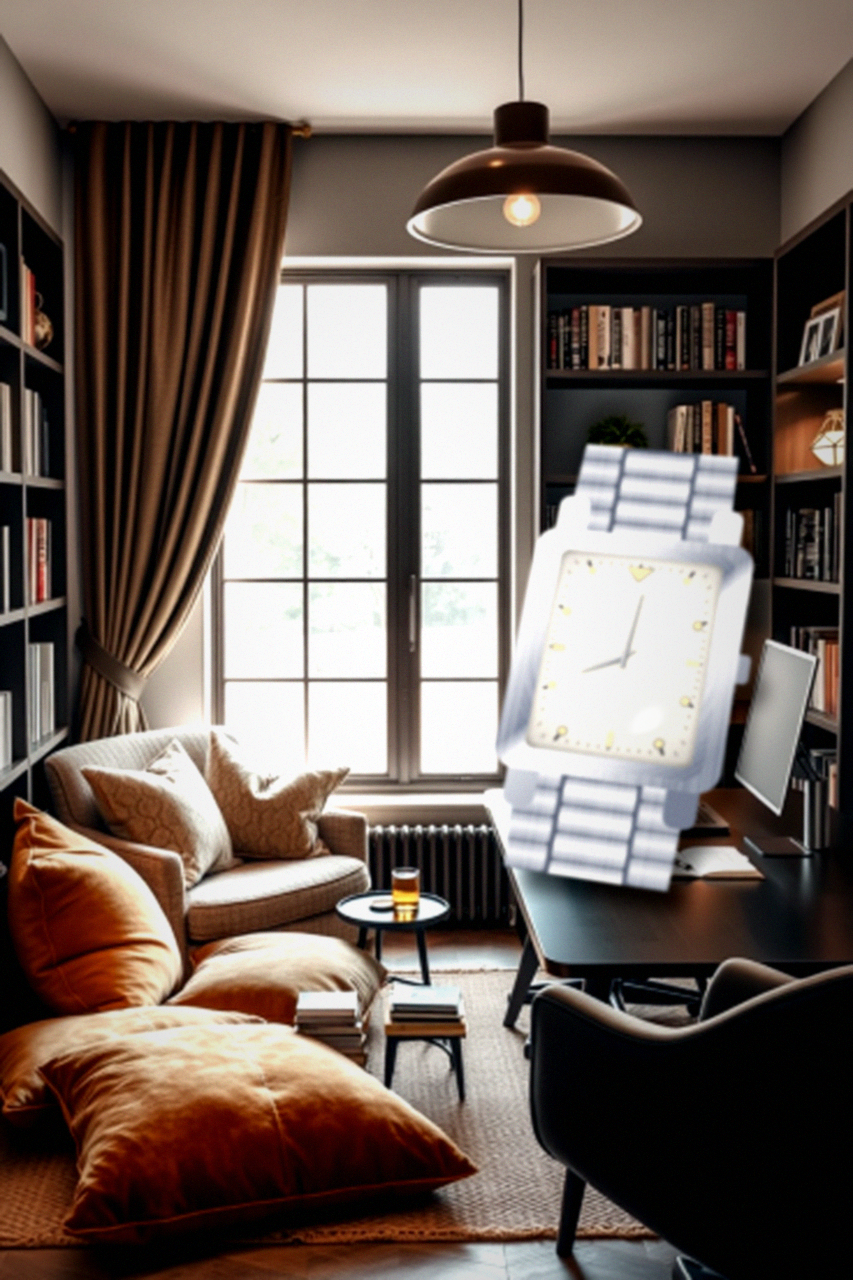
8:01
